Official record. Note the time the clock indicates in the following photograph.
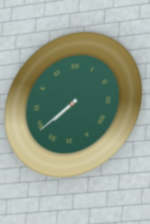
7:39
